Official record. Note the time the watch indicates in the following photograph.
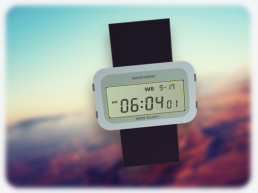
6:04:01
